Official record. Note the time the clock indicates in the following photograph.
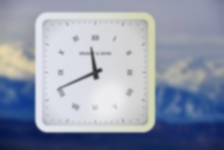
11:41
